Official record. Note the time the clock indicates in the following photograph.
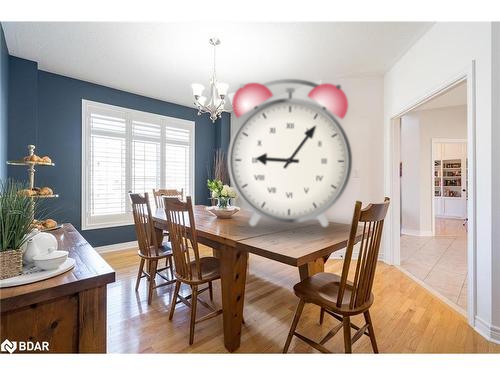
9:06
